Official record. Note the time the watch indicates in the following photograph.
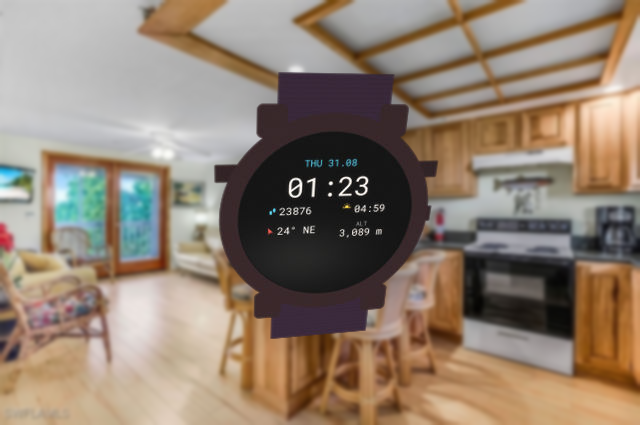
1:23
